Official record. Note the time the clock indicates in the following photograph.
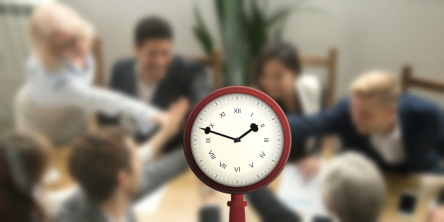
1:48
